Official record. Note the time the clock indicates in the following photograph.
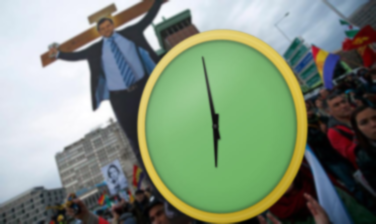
5:58
